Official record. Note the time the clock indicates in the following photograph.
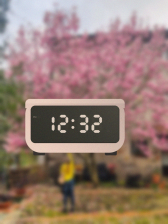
12:32
